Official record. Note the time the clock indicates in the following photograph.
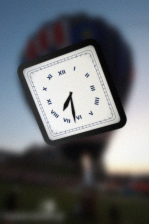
7:32
